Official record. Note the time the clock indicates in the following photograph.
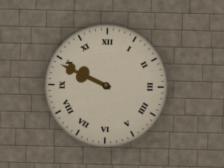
9:49
